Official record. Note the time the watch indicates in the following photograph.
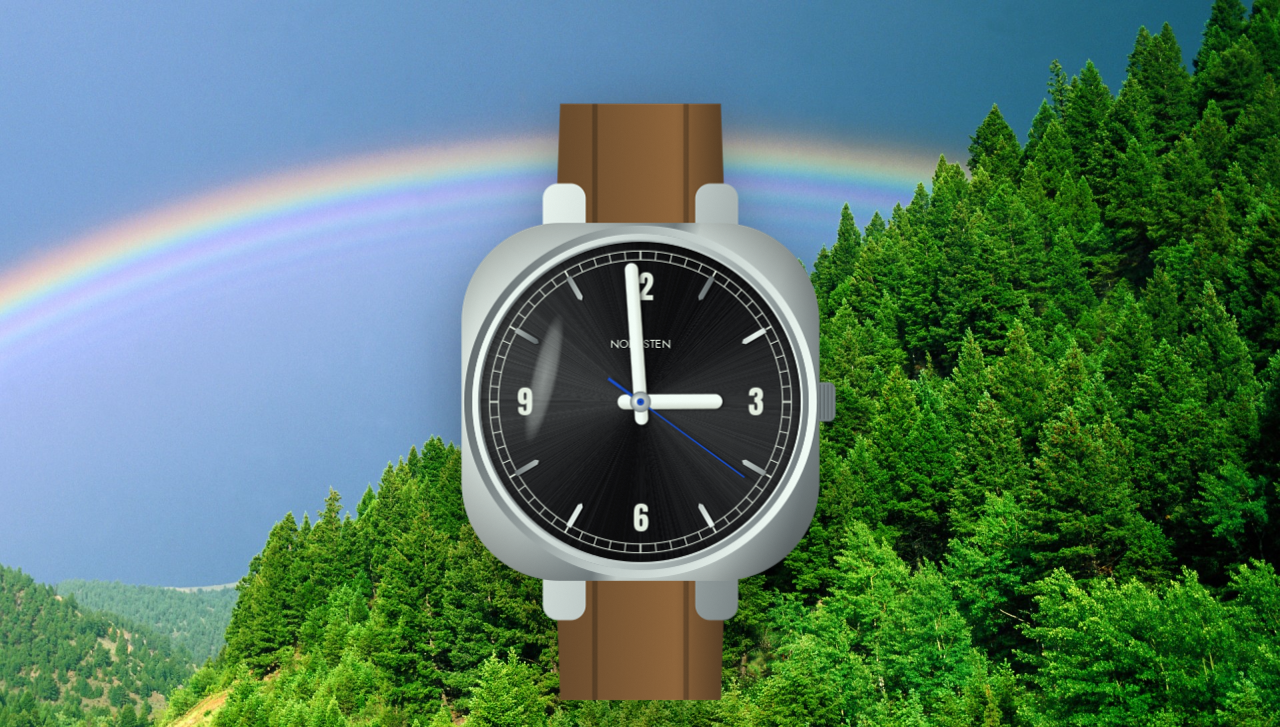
2:59:21
